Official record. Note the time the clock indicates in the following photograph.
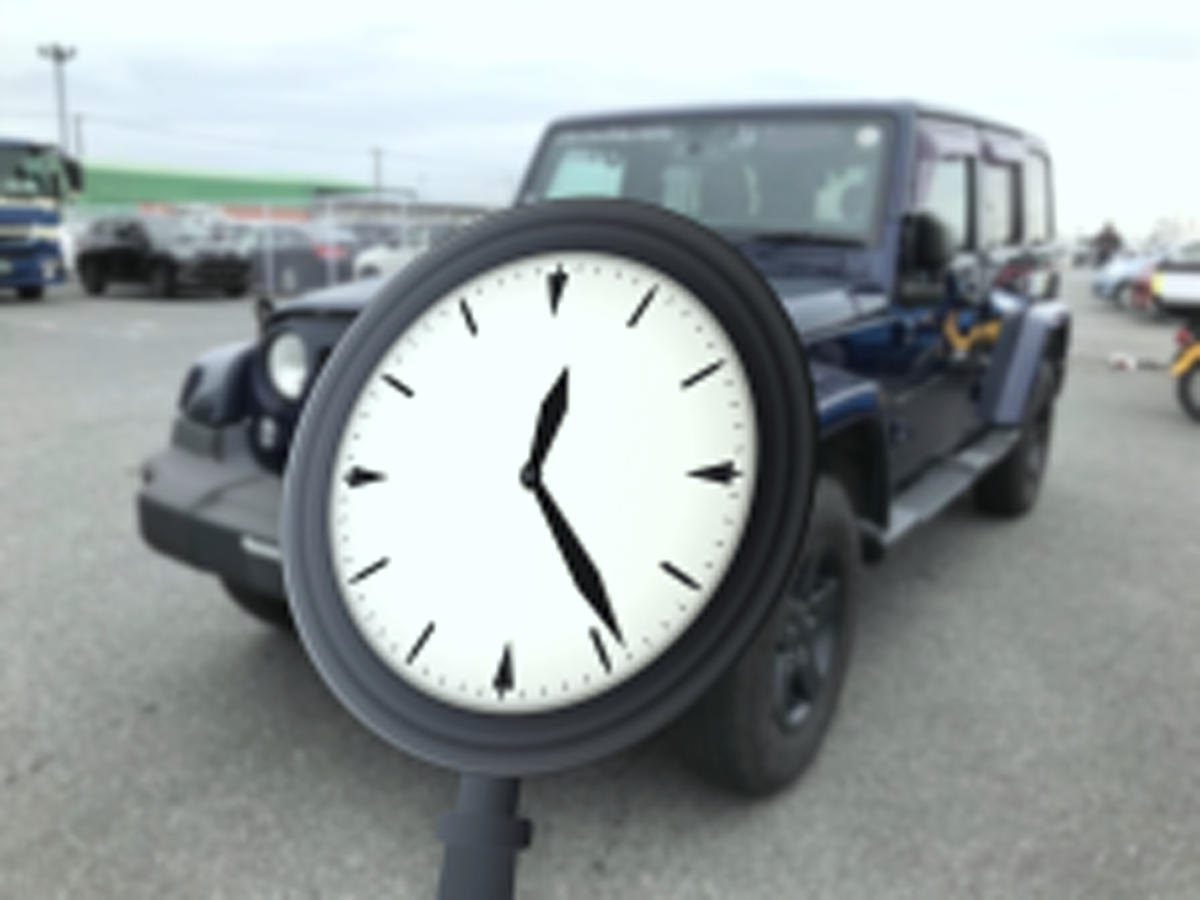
12:24
